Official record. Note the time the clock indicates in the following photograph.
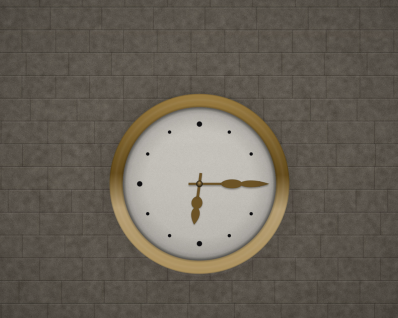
6:15
